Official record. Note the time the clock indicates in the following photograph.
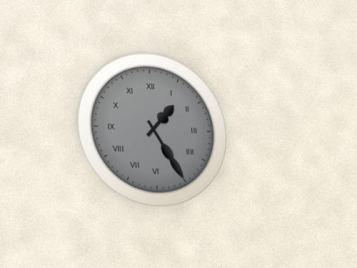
1:25
